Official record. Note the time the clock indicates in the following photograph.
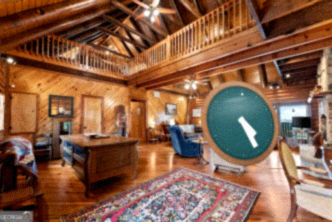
4:25
